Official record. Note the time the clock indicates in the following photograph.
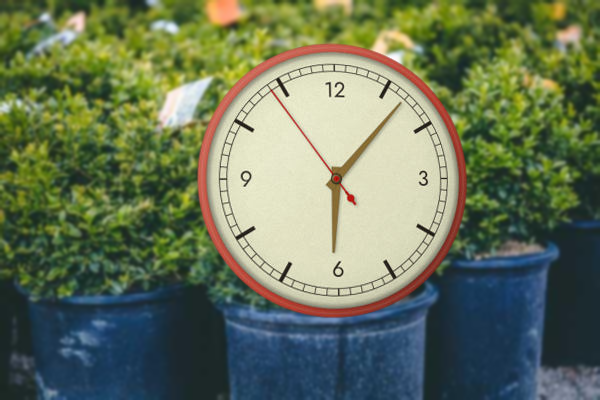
6:06:54
